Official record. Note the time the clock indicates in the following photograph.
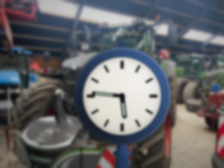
5:46
